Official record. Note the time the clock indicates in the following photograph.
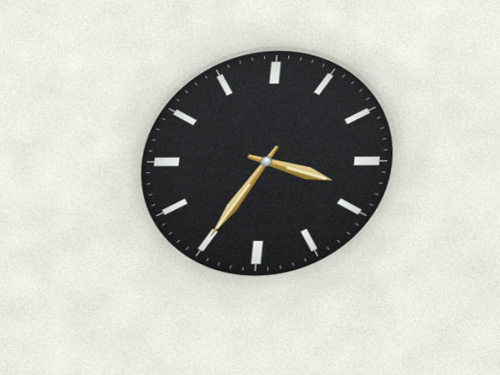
3:35
